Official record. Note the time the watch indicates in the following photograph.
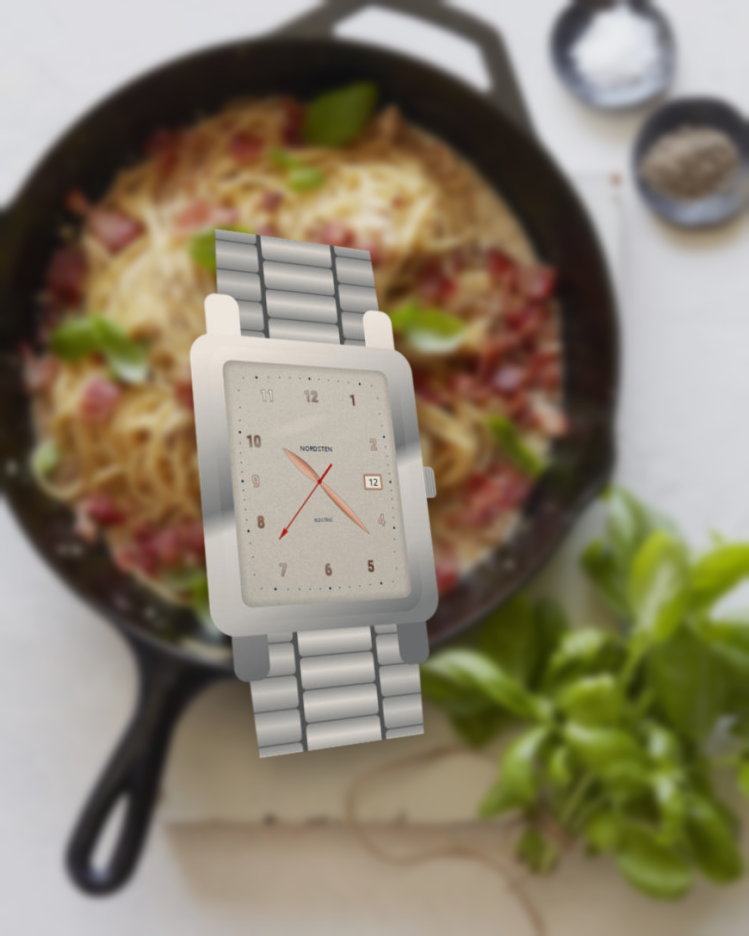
10:22:37
